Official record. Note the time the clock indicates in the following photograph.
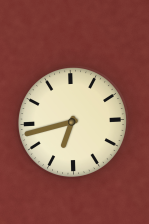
6:43
